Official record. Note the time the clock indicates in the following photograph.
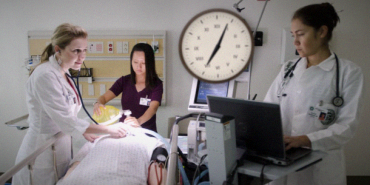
7:04
